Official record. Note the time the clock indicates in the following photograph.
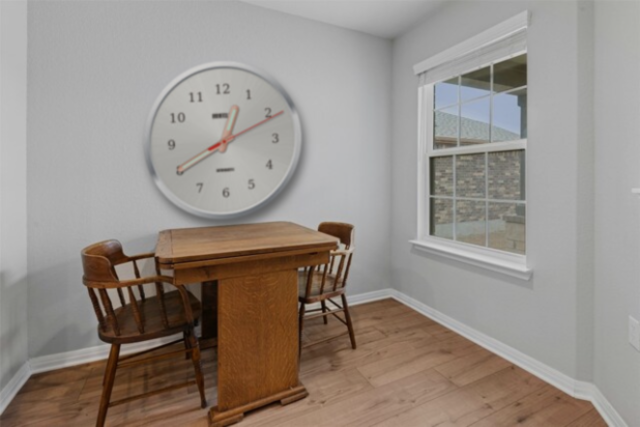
12:40:11
